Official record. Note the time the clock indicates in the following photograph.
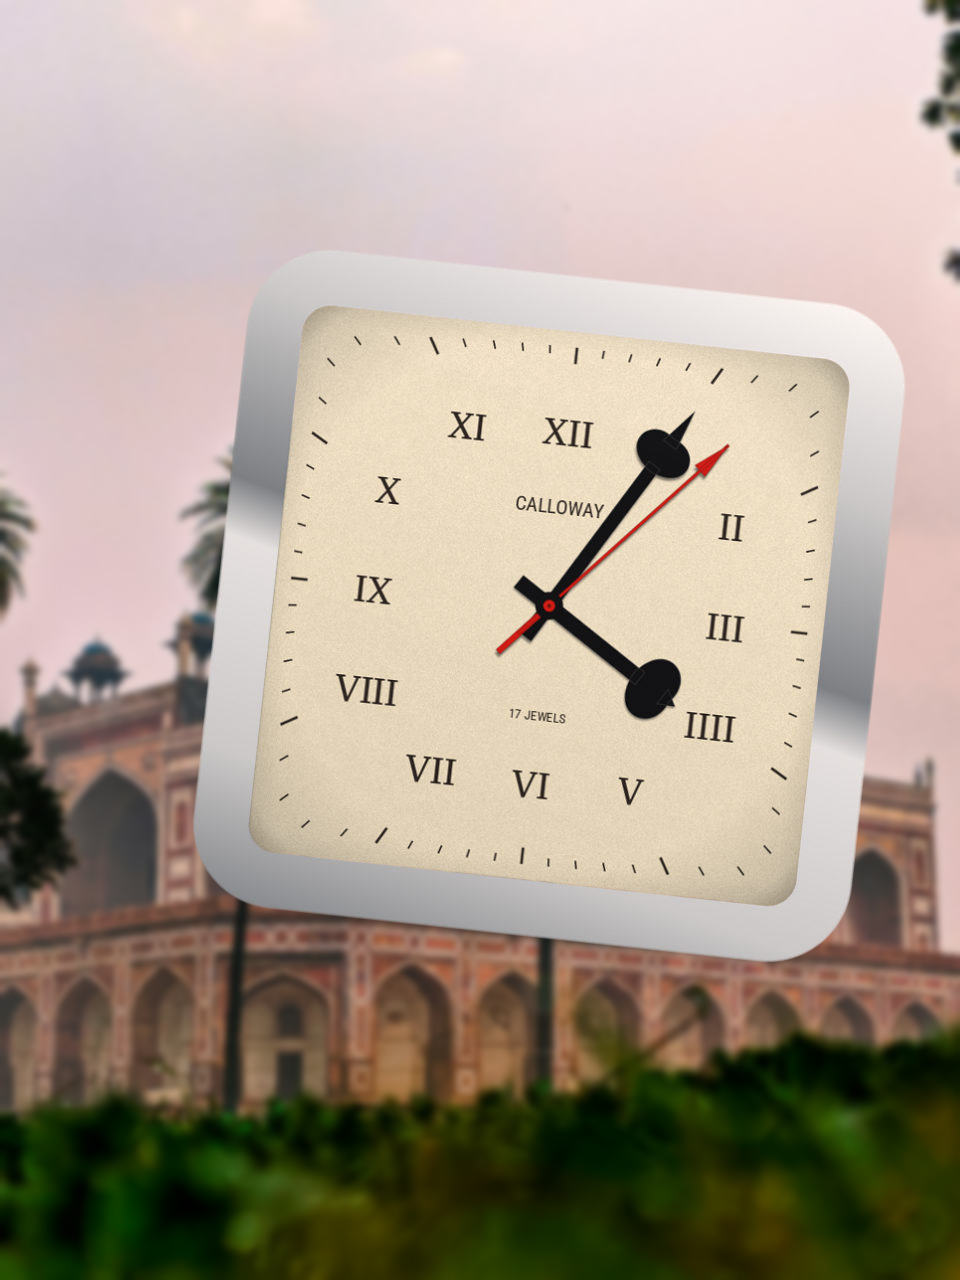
4:05:07
